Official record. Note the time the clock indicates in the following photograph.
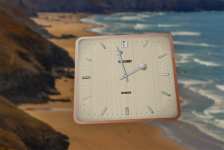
1:58
